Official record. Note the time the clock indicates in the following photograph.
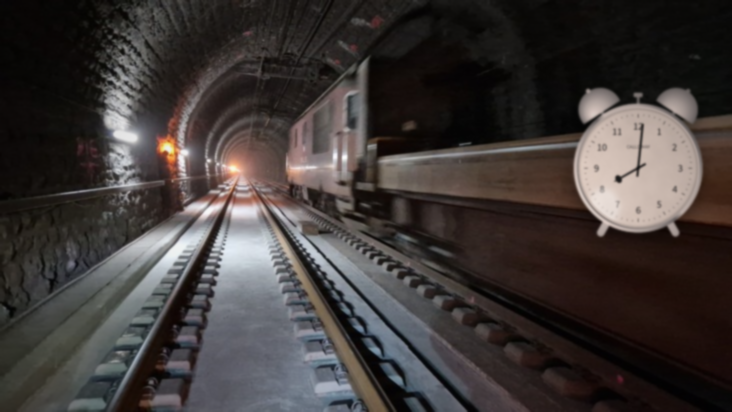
8:01
